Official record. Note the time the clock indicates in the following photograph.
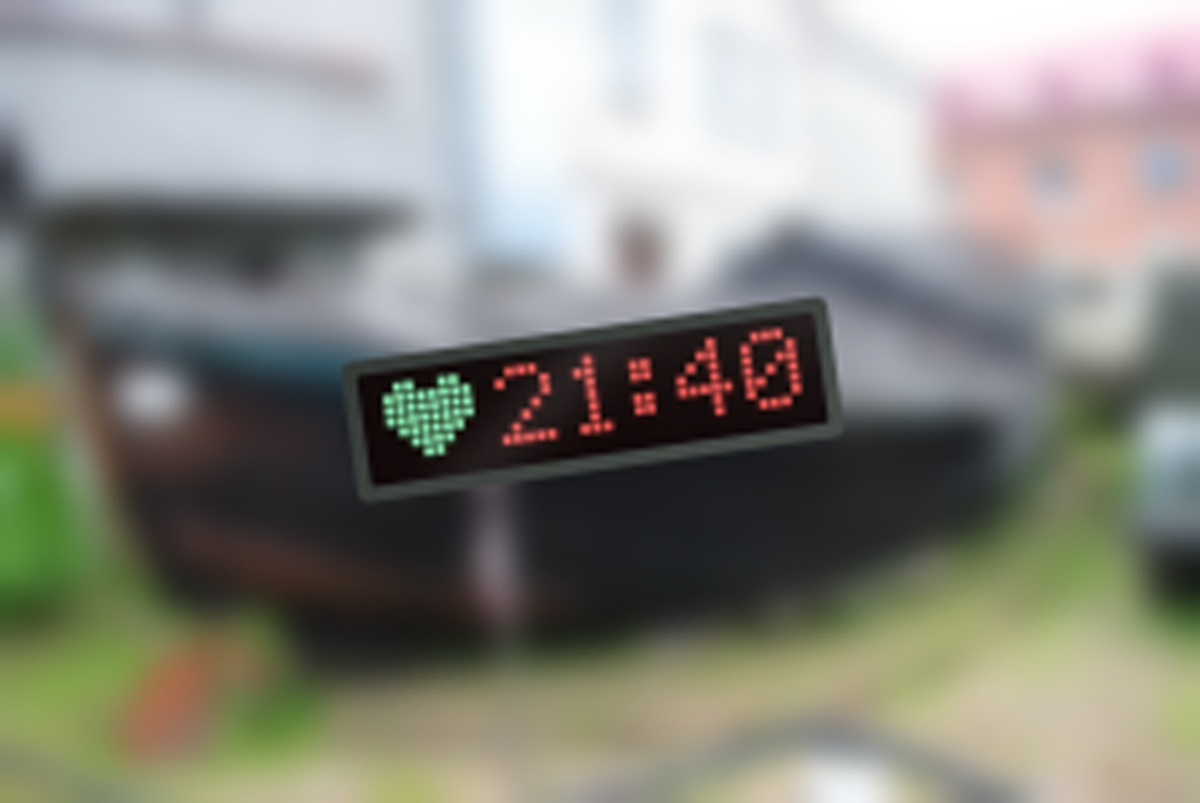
21:40
